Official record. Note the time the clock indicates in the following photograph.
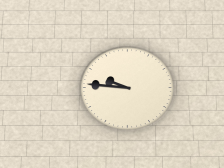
9:46
